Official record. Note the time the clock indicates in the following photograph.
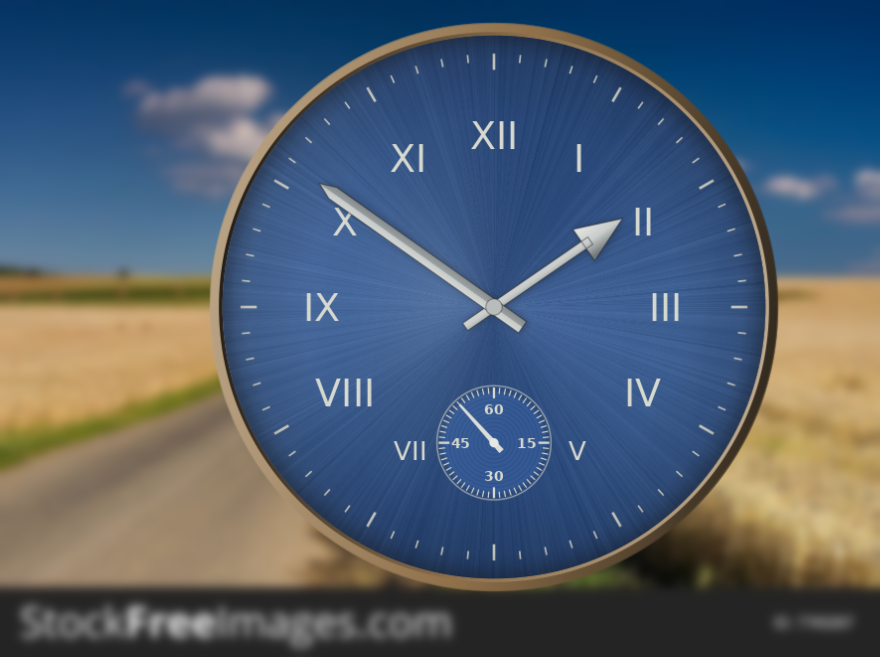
1:50:53
